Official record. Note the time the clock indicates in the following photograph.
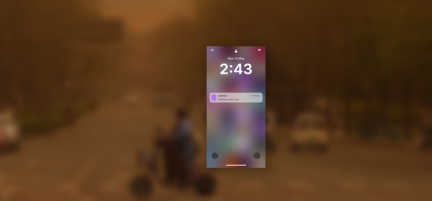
2:43
